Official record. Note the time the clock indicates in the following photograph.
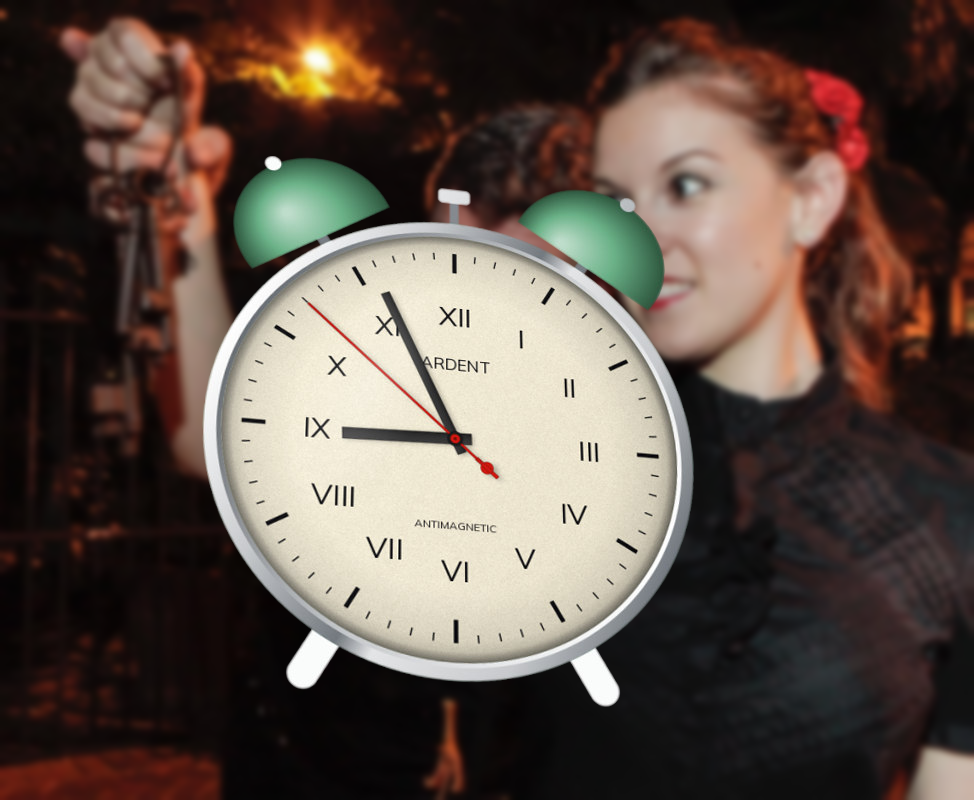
8:55:52
